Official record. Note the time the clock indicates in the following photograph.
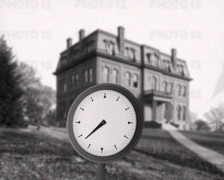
7:38
